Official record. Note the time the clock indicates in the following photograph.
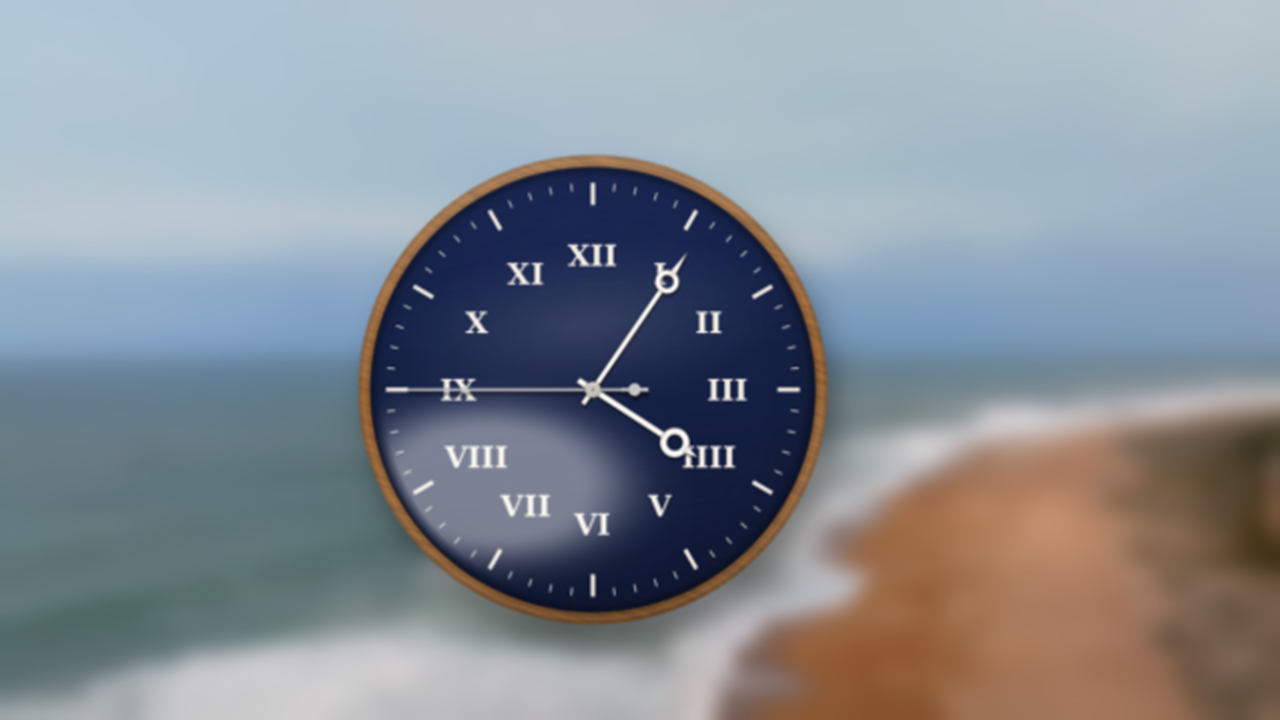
4:05:45
